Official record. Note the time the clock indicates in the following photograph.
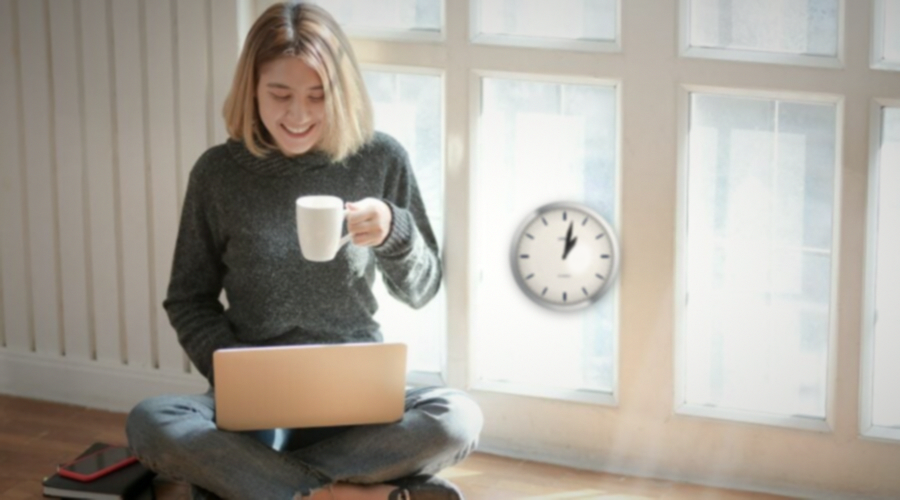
1:02
